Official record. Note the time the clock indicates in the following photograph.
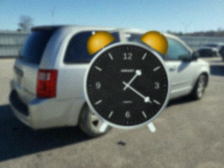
1:21
